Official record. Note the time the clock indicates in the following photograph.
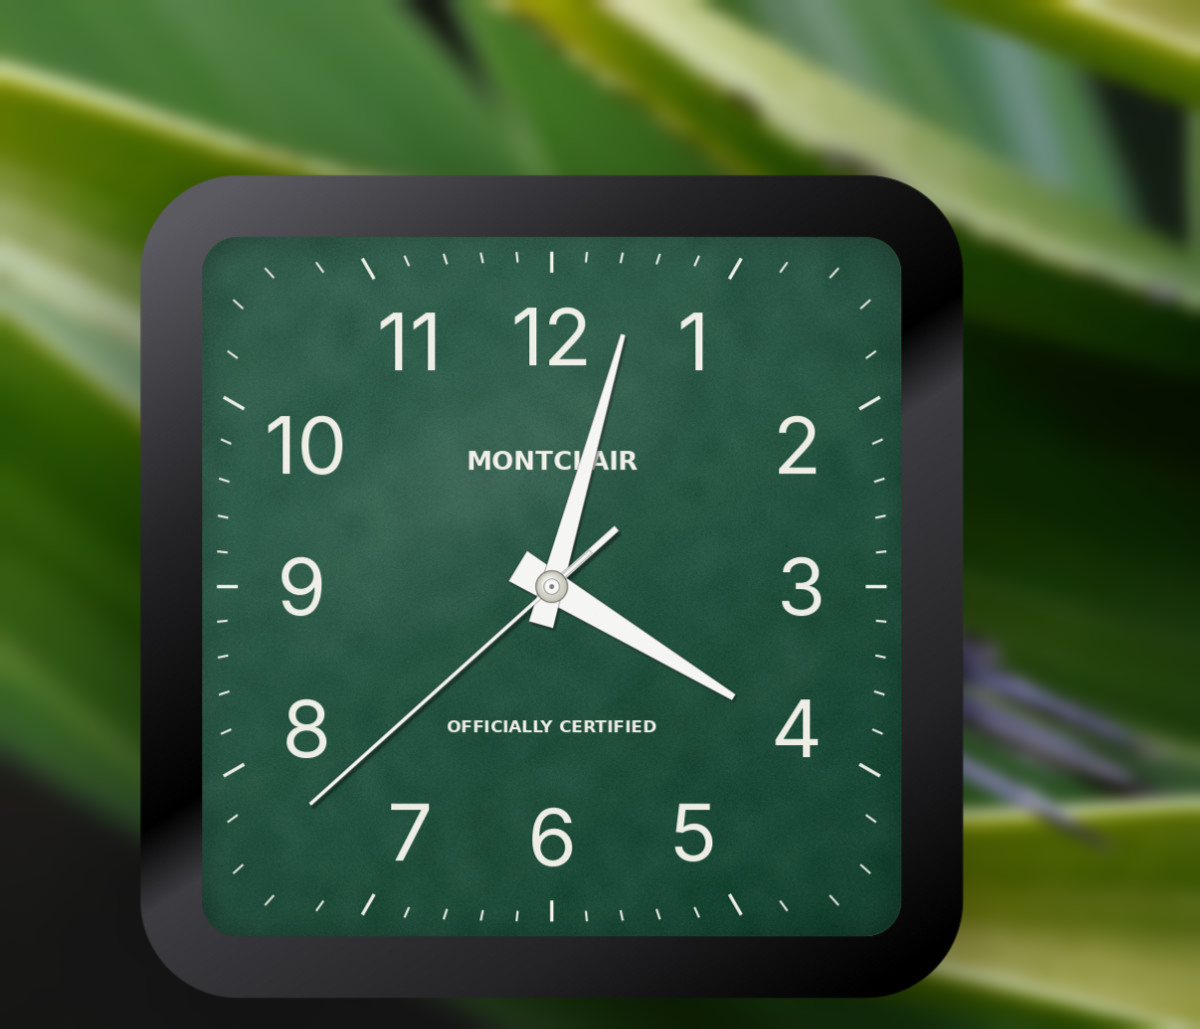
4:02:38
